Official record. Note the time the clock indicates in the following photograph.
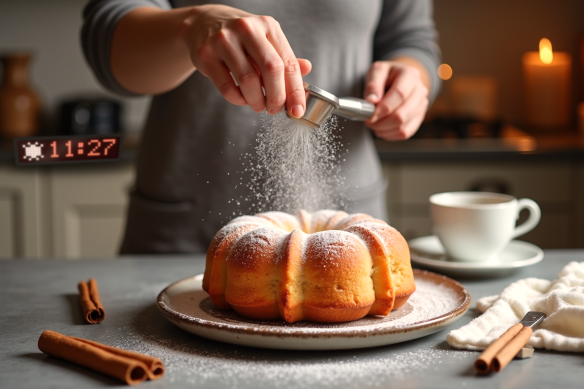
11:27
